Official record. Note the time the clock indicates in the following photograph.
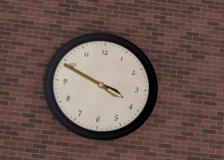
3:49
